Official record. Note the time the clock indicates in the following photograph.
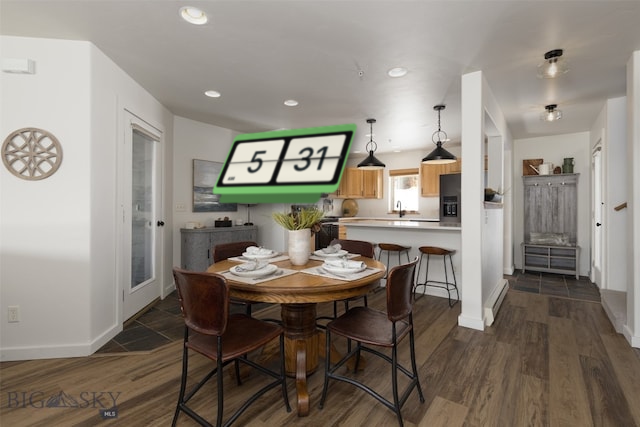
5:31
